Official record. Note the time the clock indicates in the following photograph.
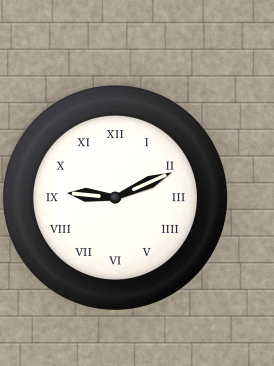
9:11
